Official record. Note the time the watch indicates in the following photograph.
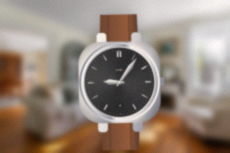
9:06
